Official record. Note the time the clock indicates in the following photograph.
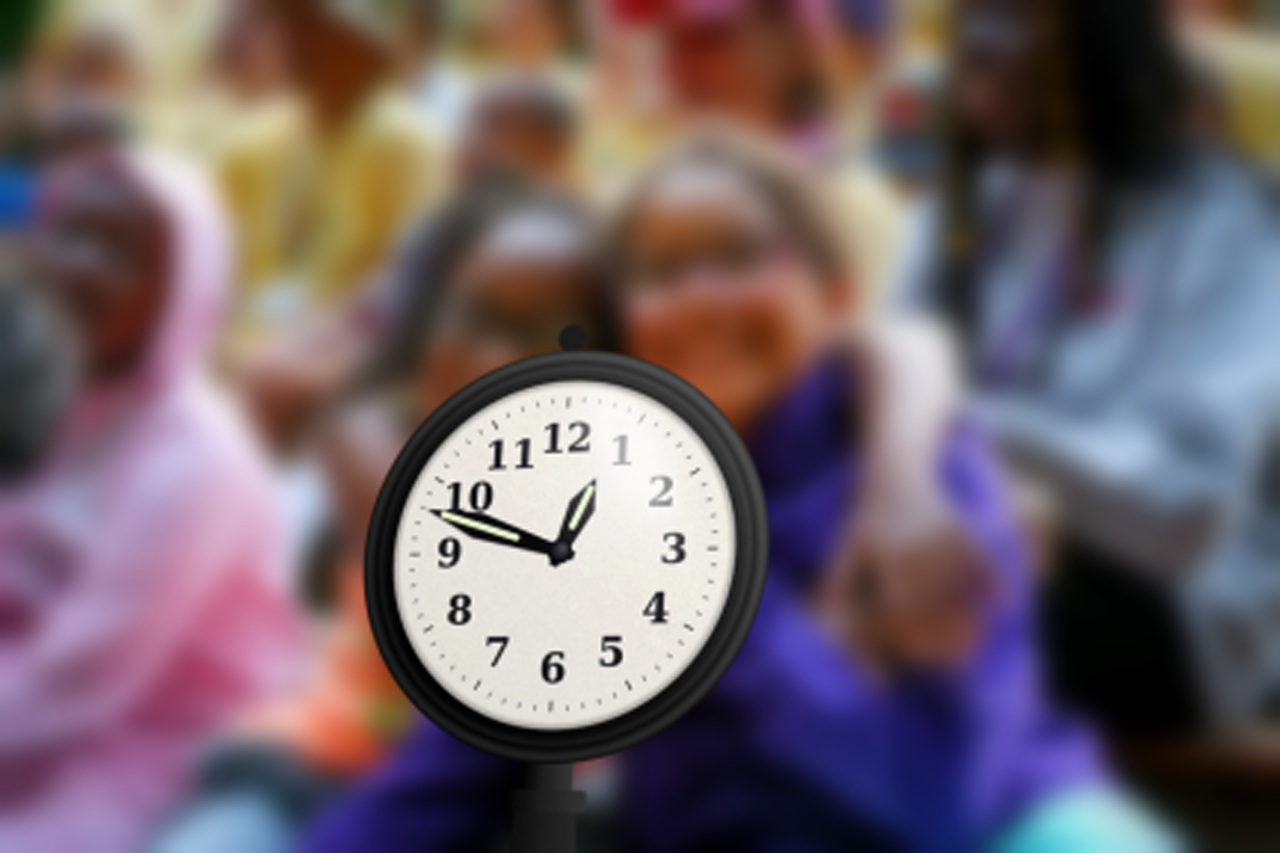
12:48
